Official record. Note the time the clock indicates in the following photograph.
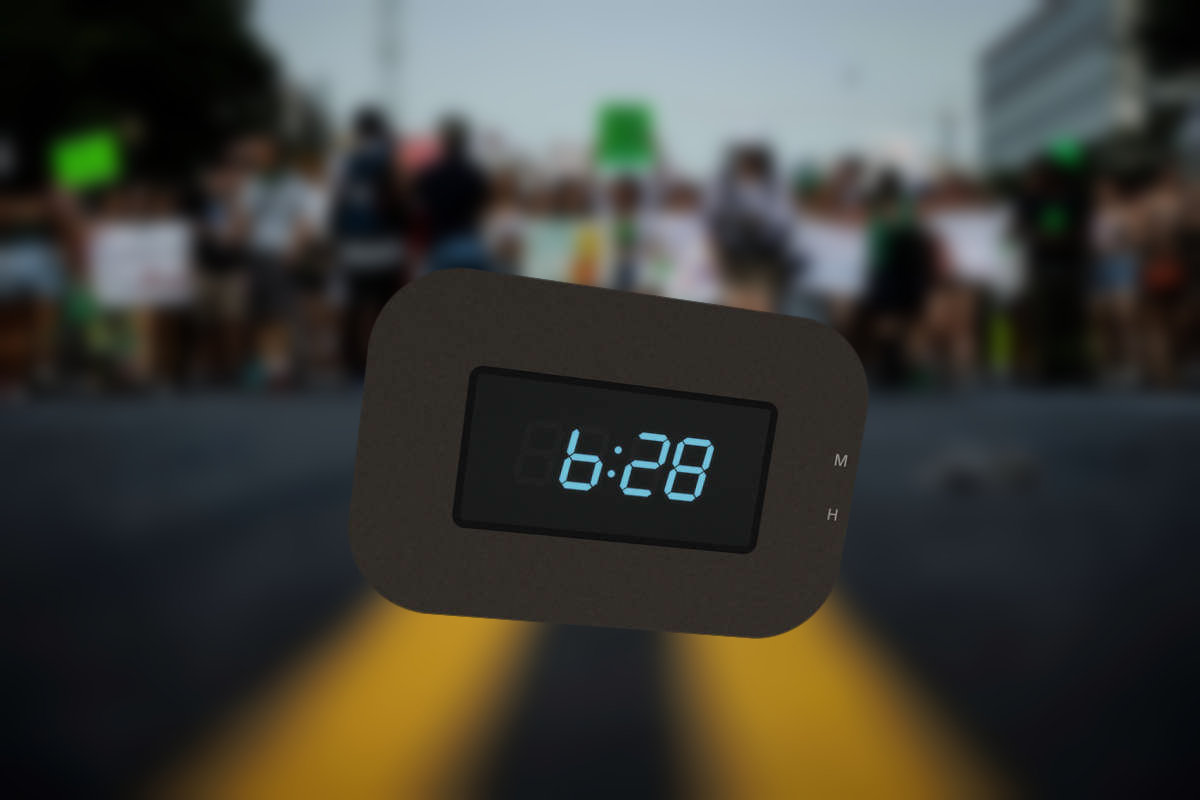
6:28
